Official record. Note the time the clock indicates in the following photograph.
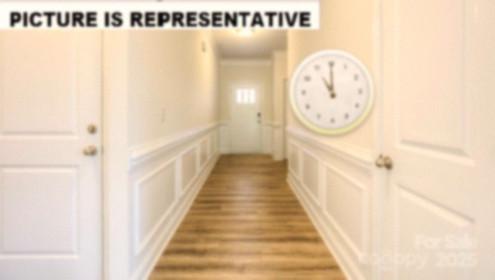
11:00
